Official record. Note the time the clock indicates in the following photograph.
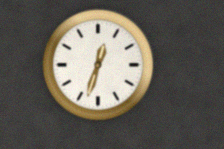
12:33
